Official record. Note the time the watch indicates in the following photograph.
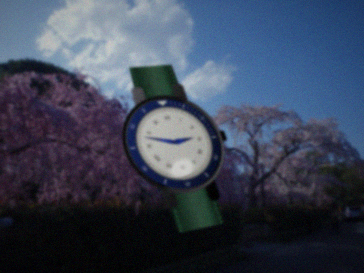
2:48
